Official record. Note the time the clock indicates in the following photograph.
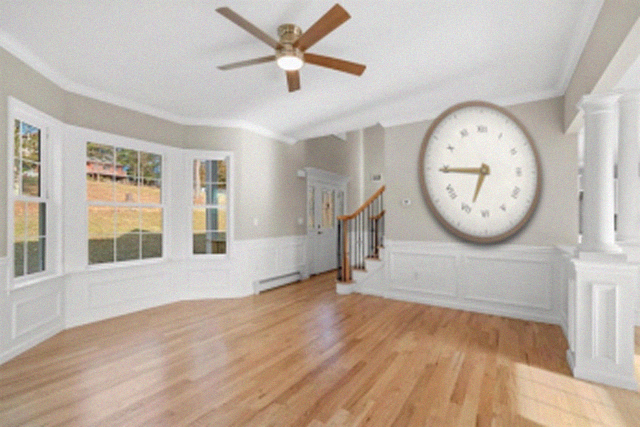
6:45
